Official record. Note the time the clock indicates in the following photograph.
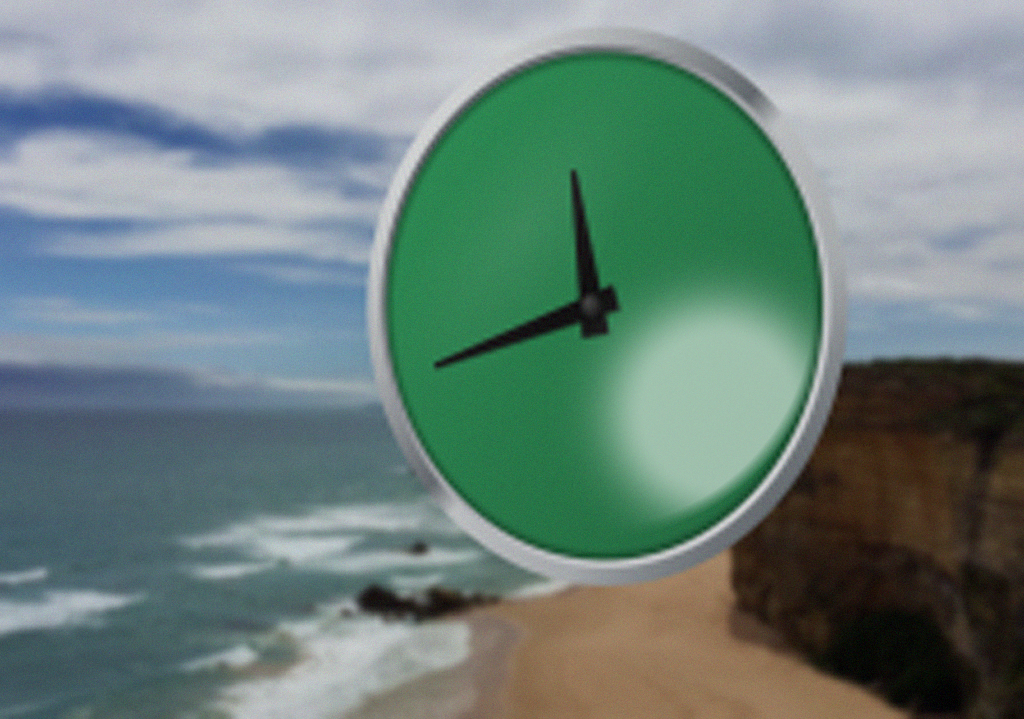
11:42
